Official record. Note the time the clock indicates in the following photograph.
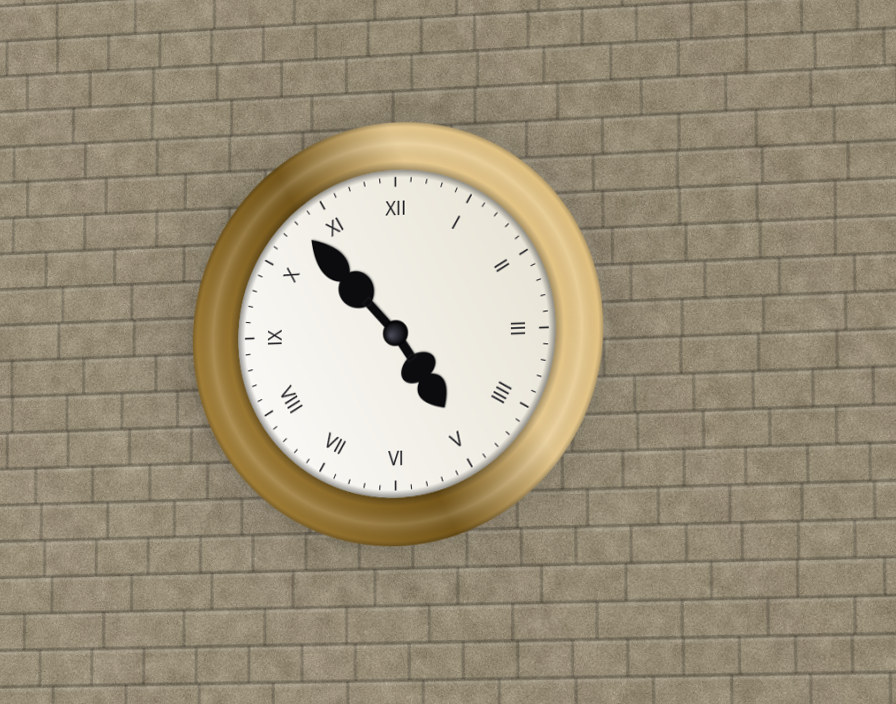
4:53
